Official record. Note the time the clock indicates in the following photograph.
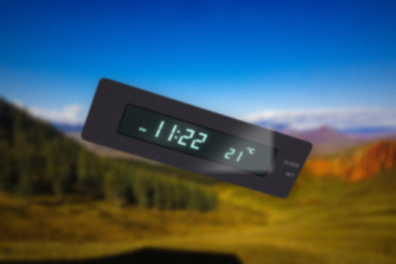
11:22
